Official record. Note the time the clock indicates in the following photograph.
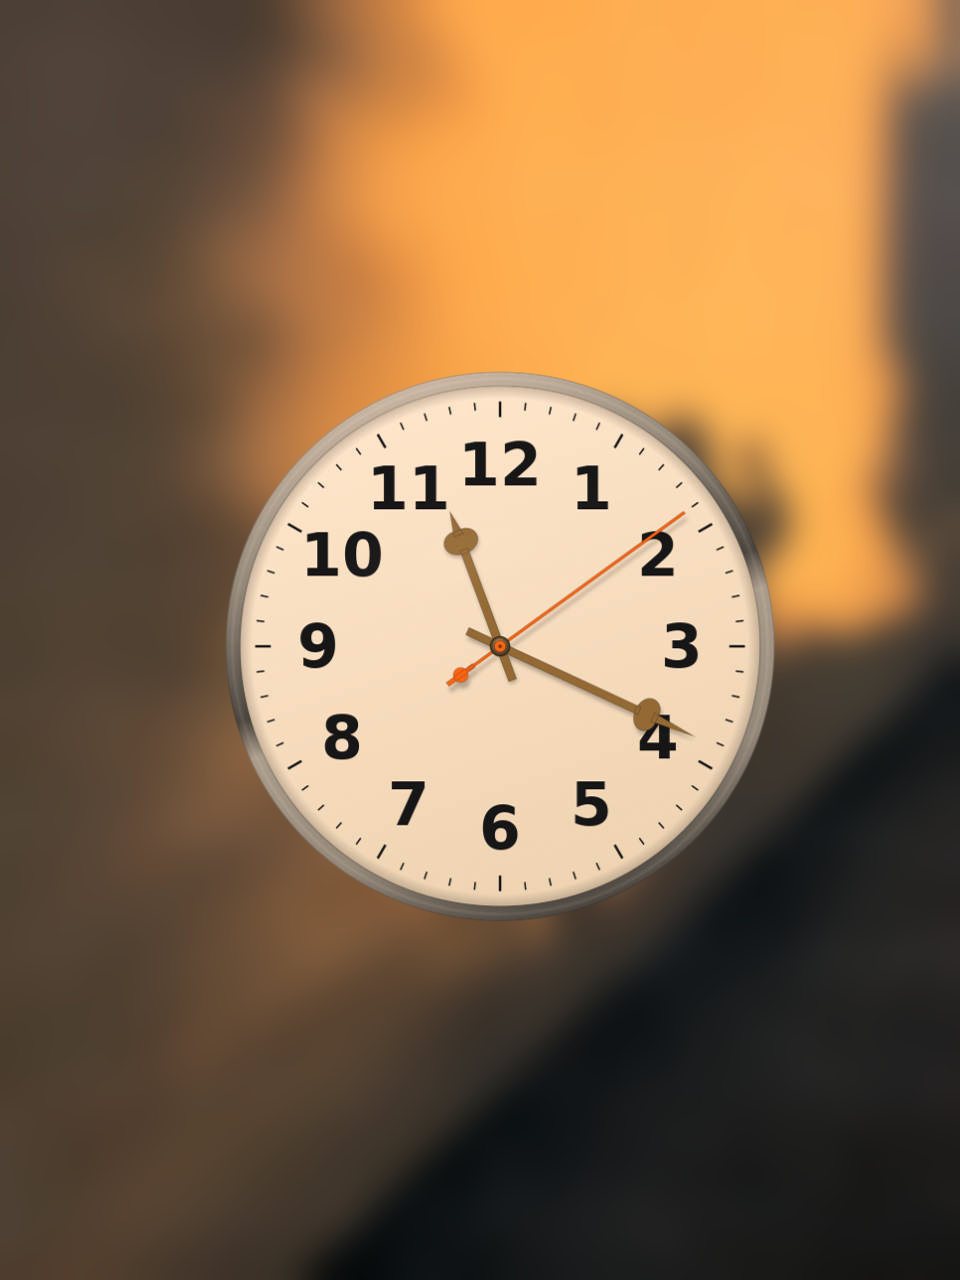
11:19:09
